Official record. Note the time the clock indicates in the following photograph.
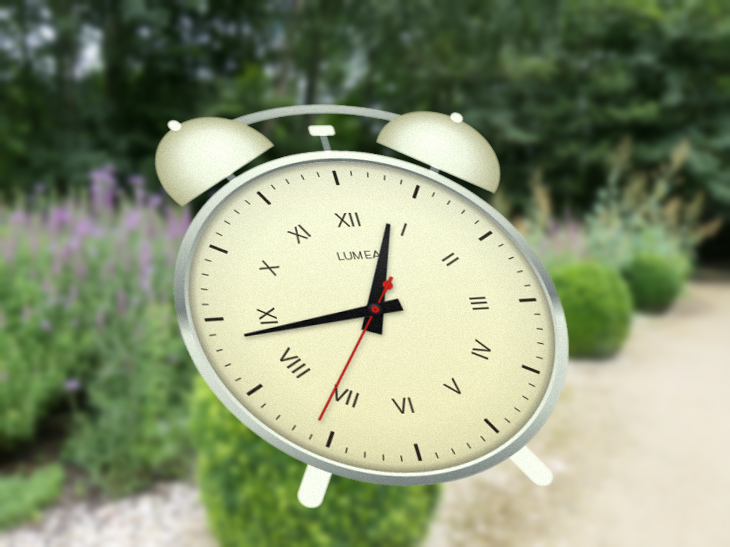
12:43:36
